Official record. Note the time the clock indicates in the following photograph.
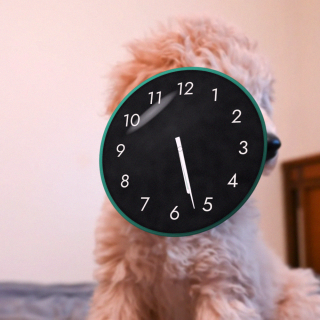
5:27
